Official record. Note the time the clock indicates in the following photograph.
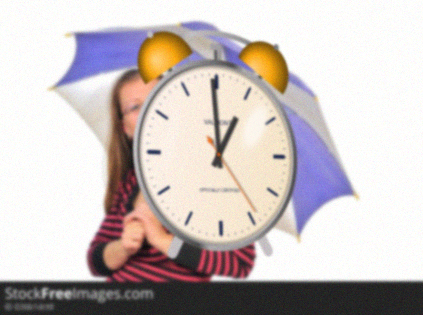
12:59:24
